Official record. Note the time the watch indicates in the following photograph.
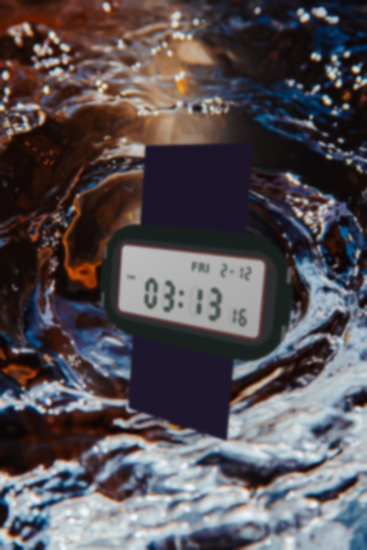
3:13:16
